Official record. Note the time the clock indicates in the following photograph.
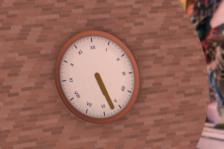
5:27
